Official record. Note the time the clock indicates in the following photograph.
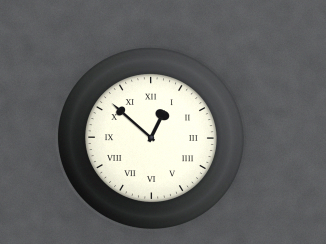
12:52
